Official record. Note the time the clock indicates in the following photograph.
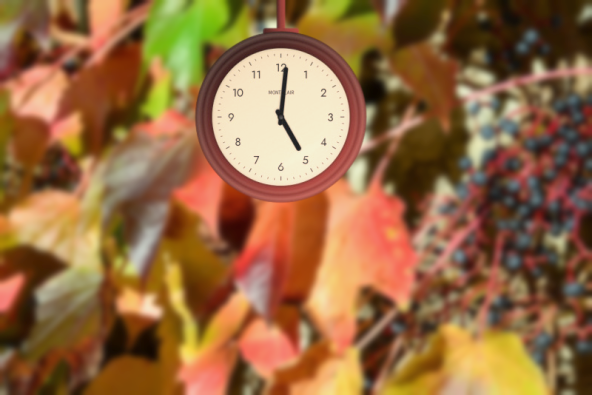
5:01
